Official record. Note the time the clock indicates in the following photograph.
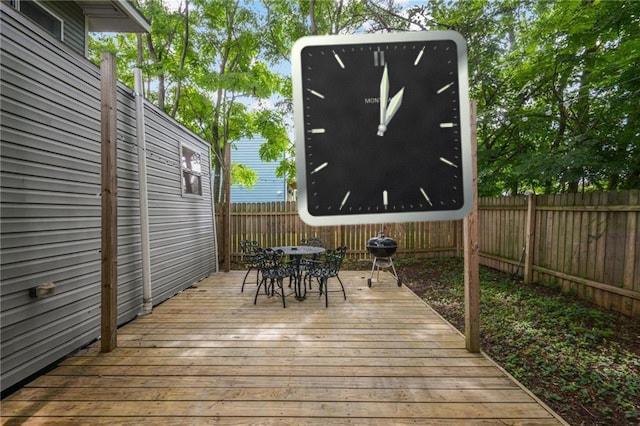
1:01
